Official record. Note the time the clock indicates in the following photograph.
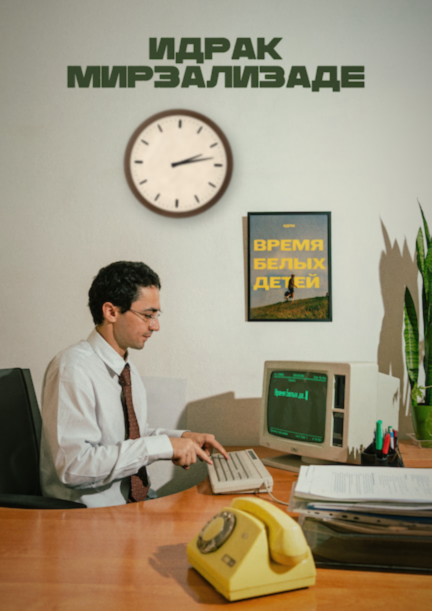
2:13
